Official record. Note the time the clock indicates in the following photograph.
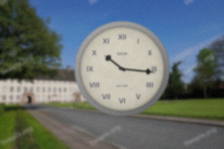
10:16
